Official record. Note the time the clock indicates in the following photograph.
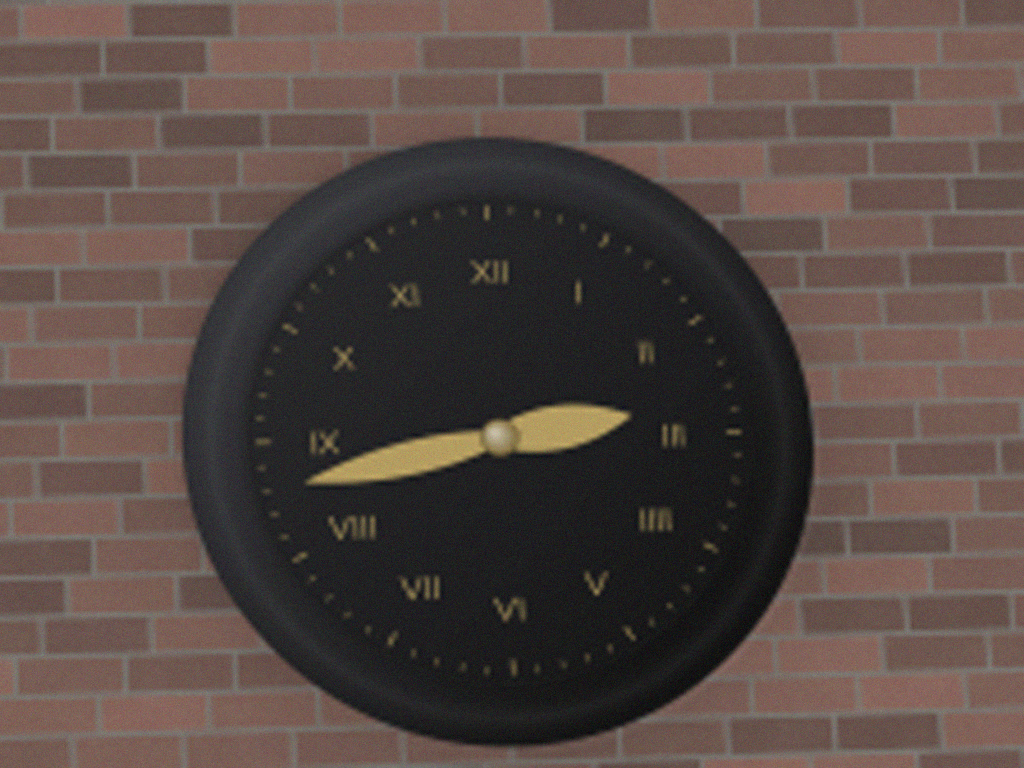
2:43
